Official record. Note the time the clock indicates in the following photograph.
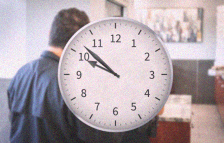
9:52
